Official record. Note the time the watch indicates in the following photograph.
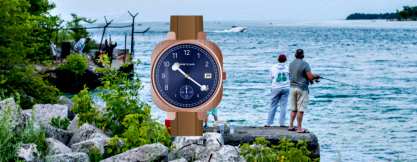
10:21
